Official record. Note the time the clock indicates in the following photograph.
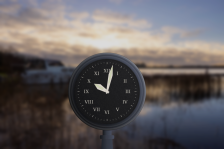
10:02
